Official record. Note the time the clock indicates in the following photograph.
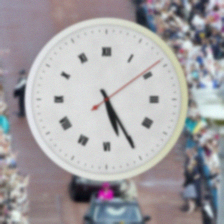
5:25:09
